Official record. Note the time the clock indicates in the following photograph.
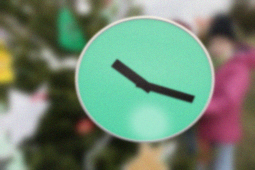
10:18
